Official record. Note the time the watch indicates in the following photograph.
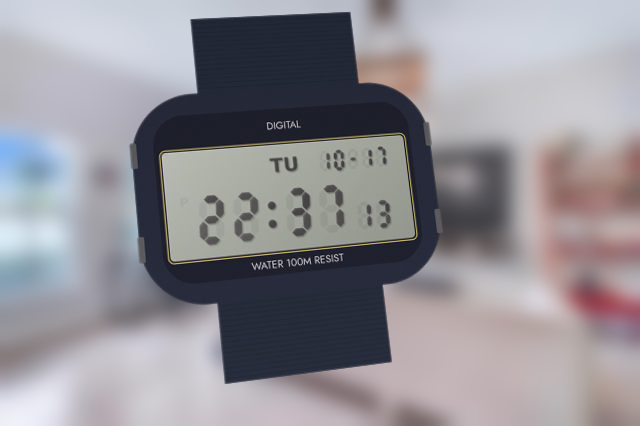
22:37:13
